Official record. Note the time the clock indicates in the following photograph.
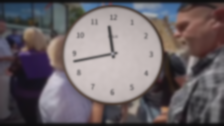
11:43
